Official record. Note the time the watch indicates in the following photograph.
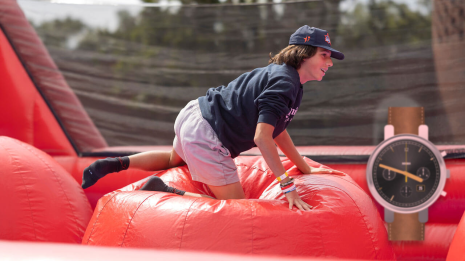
3:48
